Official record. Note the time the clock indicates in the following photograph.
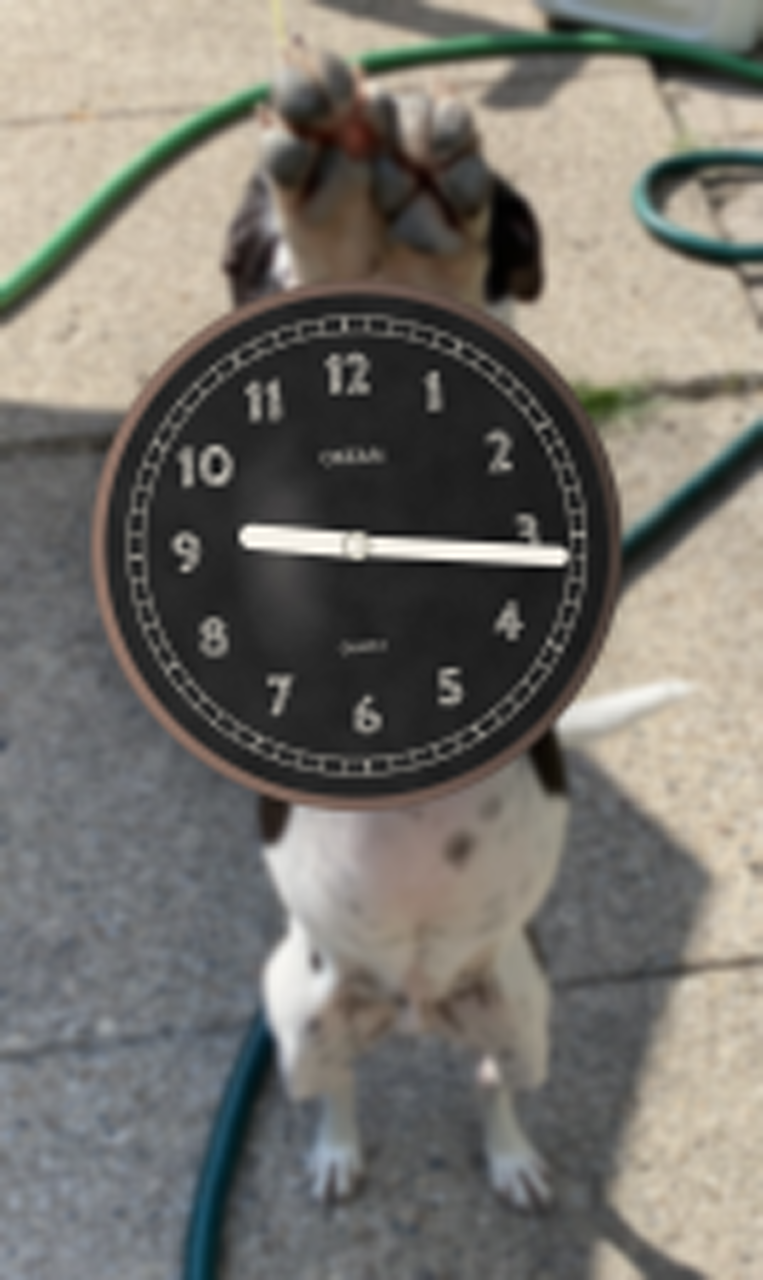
9:16
